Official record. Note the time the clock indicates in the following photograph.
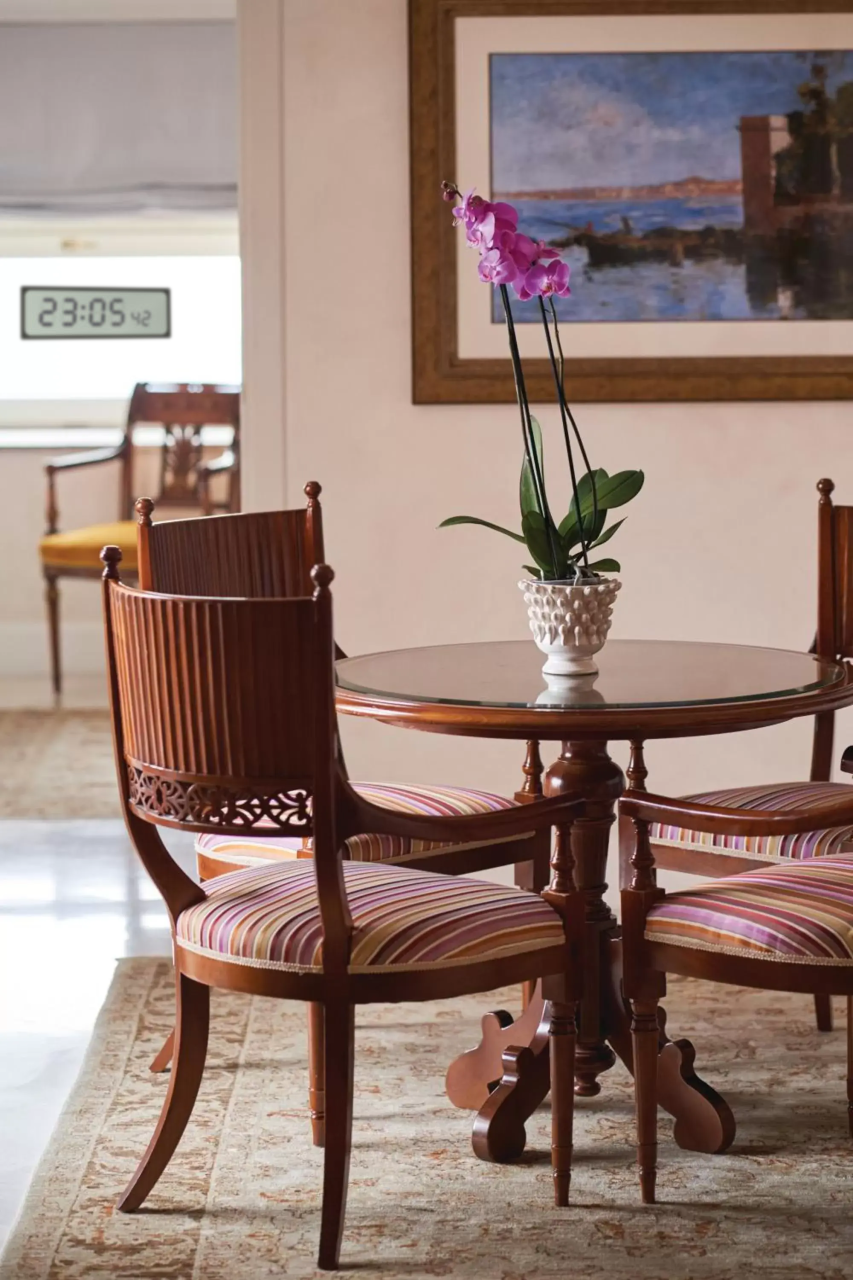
23:05:42
